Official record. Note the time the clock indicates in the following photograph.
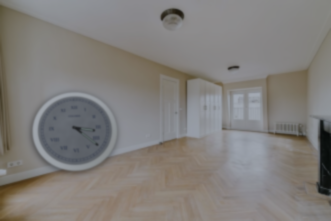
3:22
